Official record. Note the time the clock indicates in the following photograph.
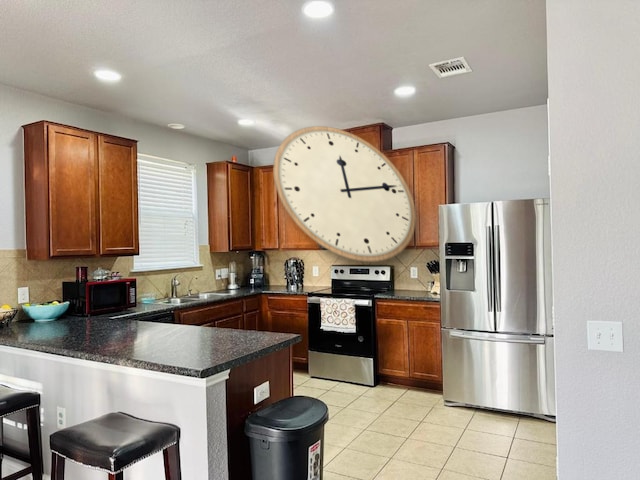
12:14
